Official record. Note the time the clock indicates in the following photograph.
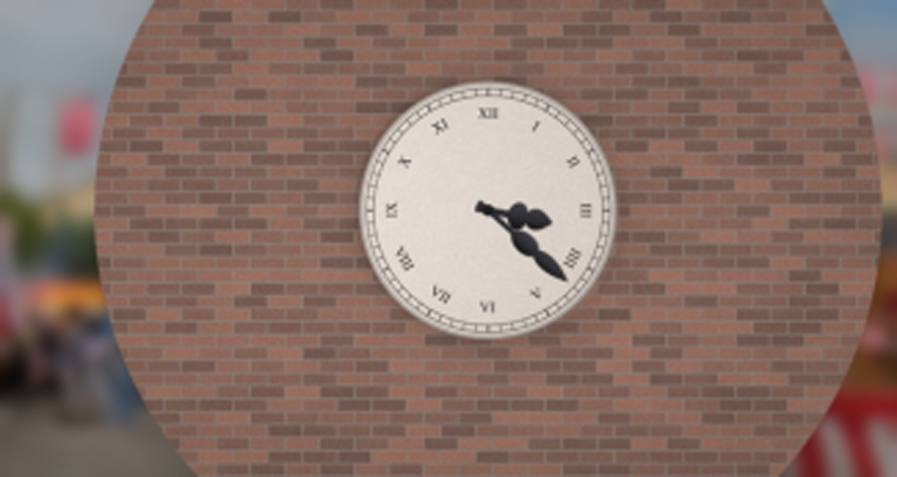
3:22
